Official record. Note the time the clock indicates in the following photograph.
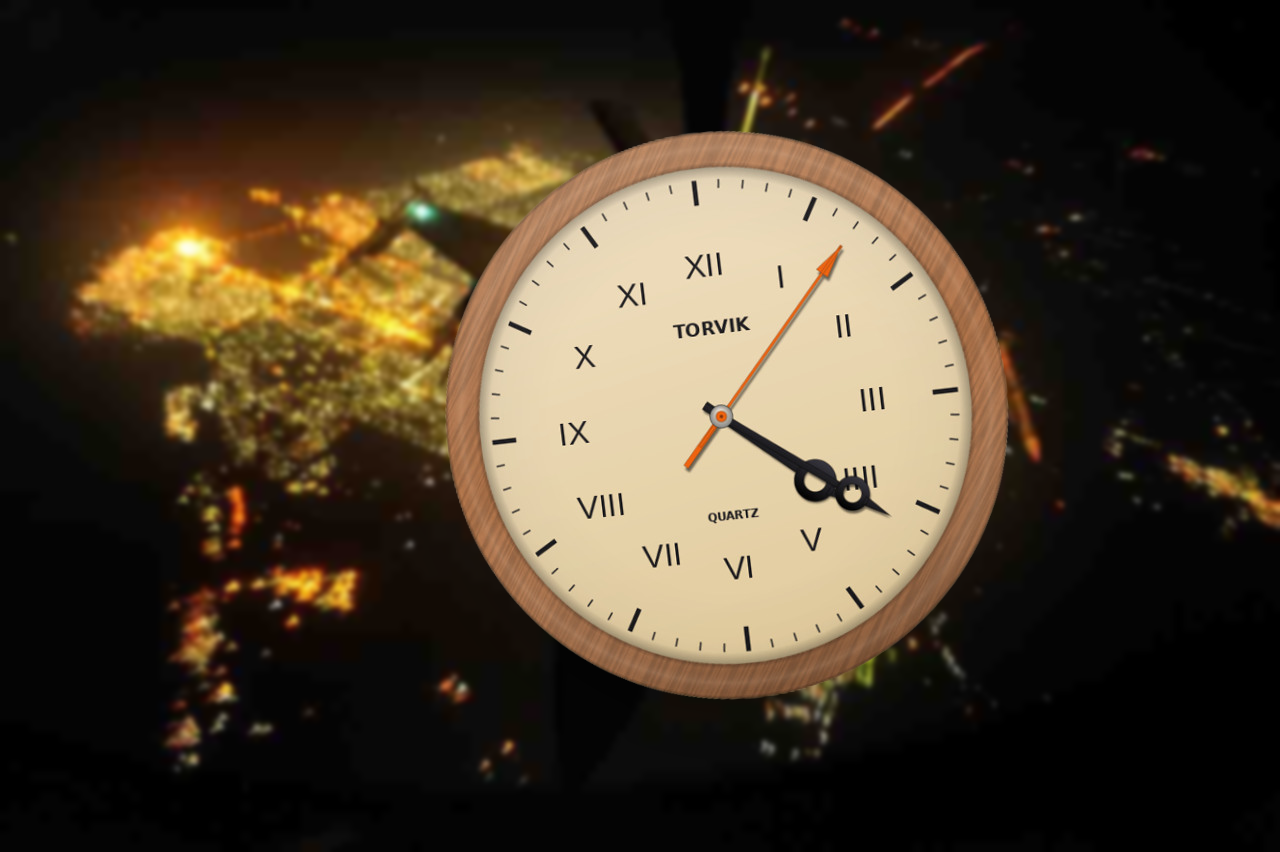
4:21:07
